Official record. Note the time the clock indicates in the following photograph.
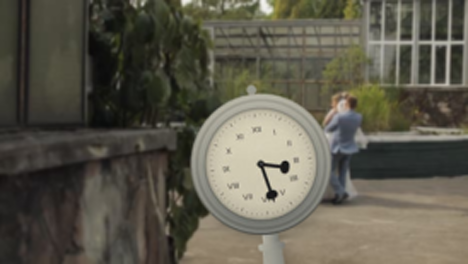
3:28
